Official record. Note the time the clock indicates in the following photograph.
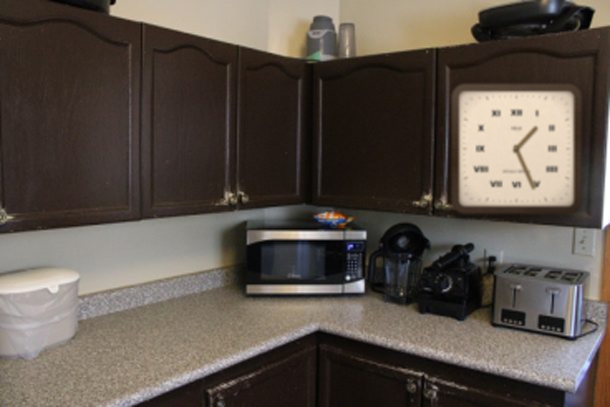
1:26
